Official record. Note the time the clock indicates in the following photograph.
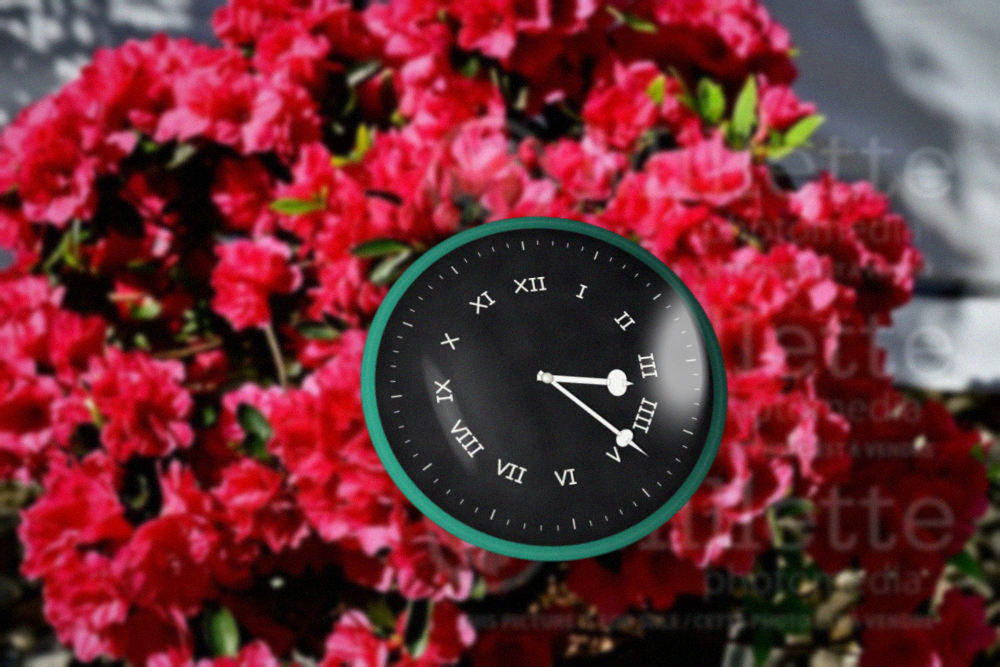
3:23
